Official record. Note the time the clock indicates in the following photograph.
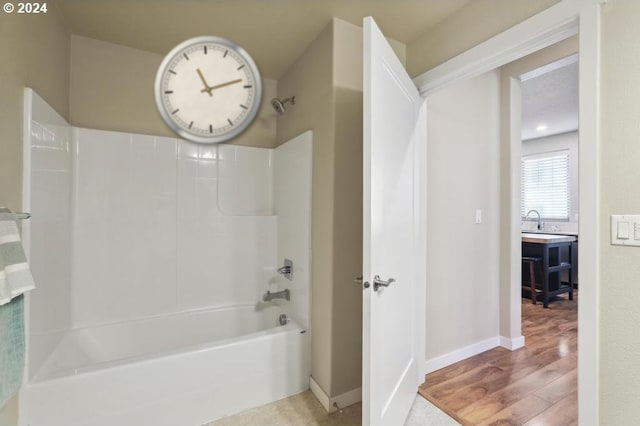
11:13
